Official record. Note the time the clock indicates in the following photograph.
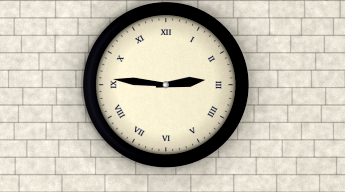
2:46
